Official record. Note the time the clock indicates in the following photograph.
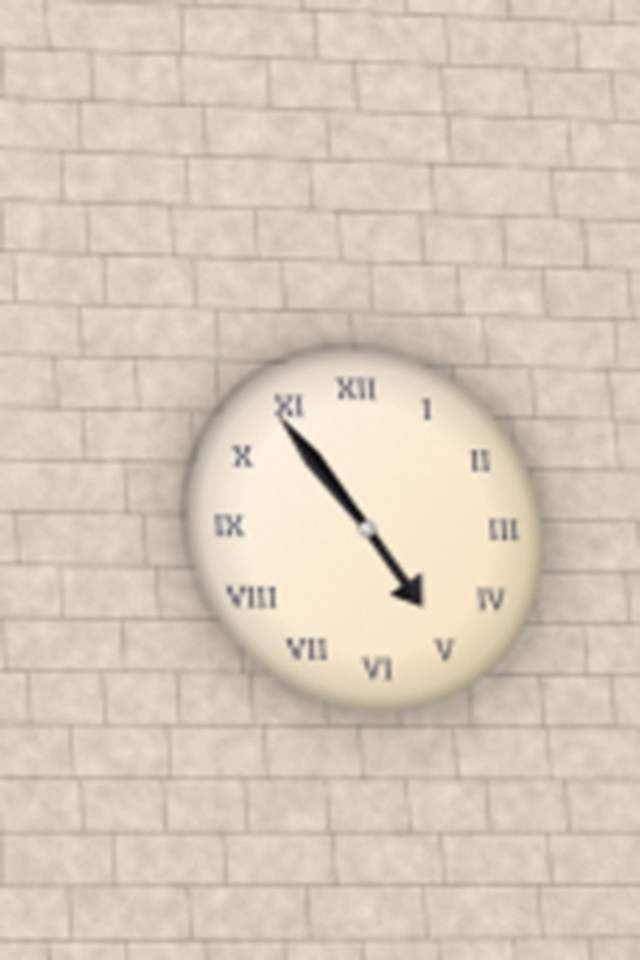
4:54
